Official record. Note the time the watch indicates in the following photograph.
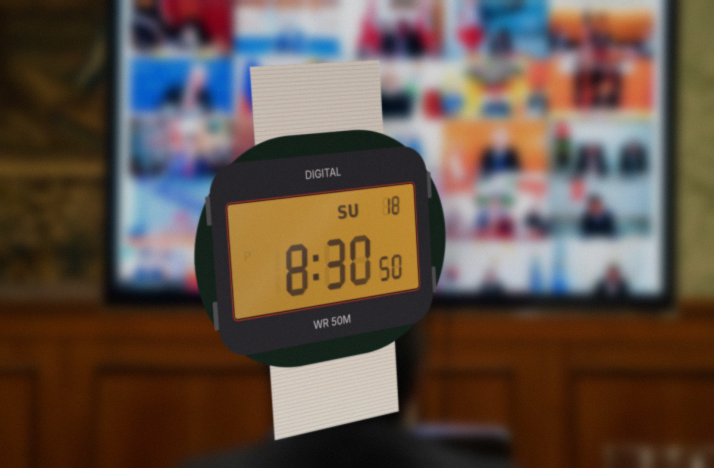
8:30:50
